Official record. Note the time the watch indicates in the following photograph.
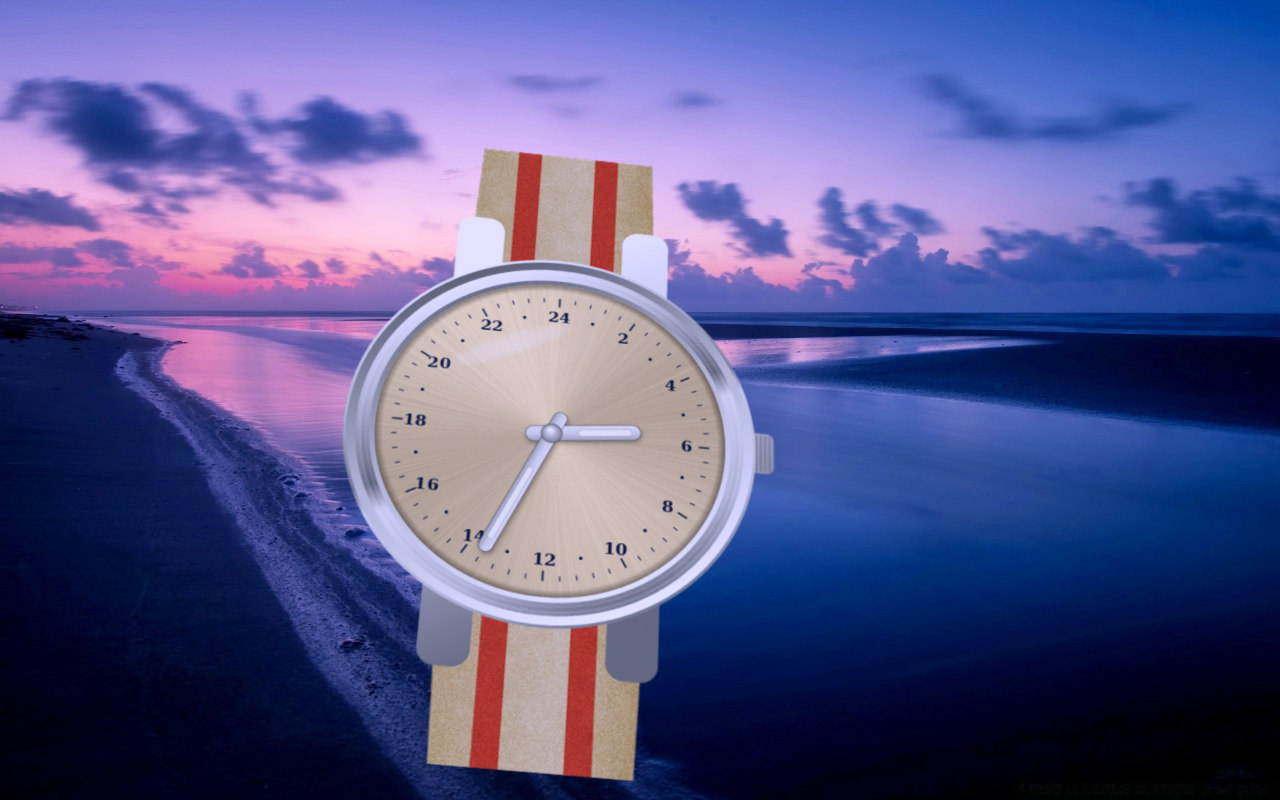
5:34
